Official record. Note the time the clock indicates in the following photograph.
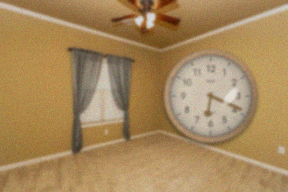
6:19
